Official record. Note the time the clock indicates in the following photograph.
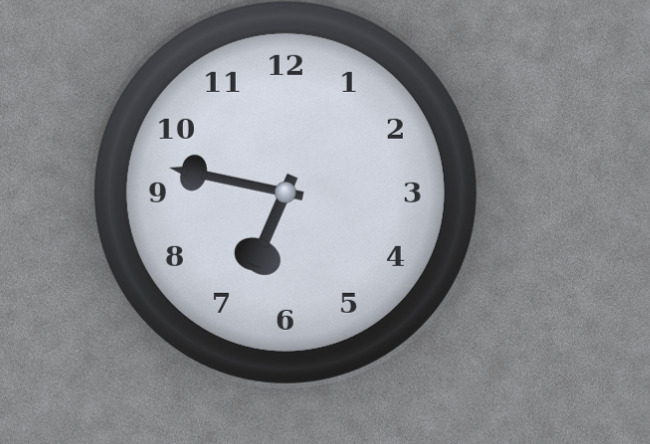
6:47
